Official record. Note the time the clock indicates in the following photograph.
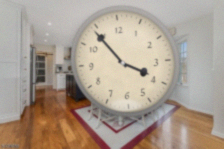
3:54
